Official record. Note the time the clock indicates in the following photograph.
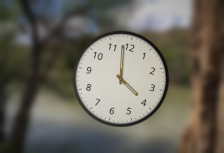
3:58
